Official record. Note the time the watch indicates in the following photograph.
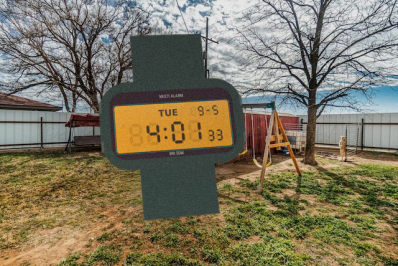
4:01:33
